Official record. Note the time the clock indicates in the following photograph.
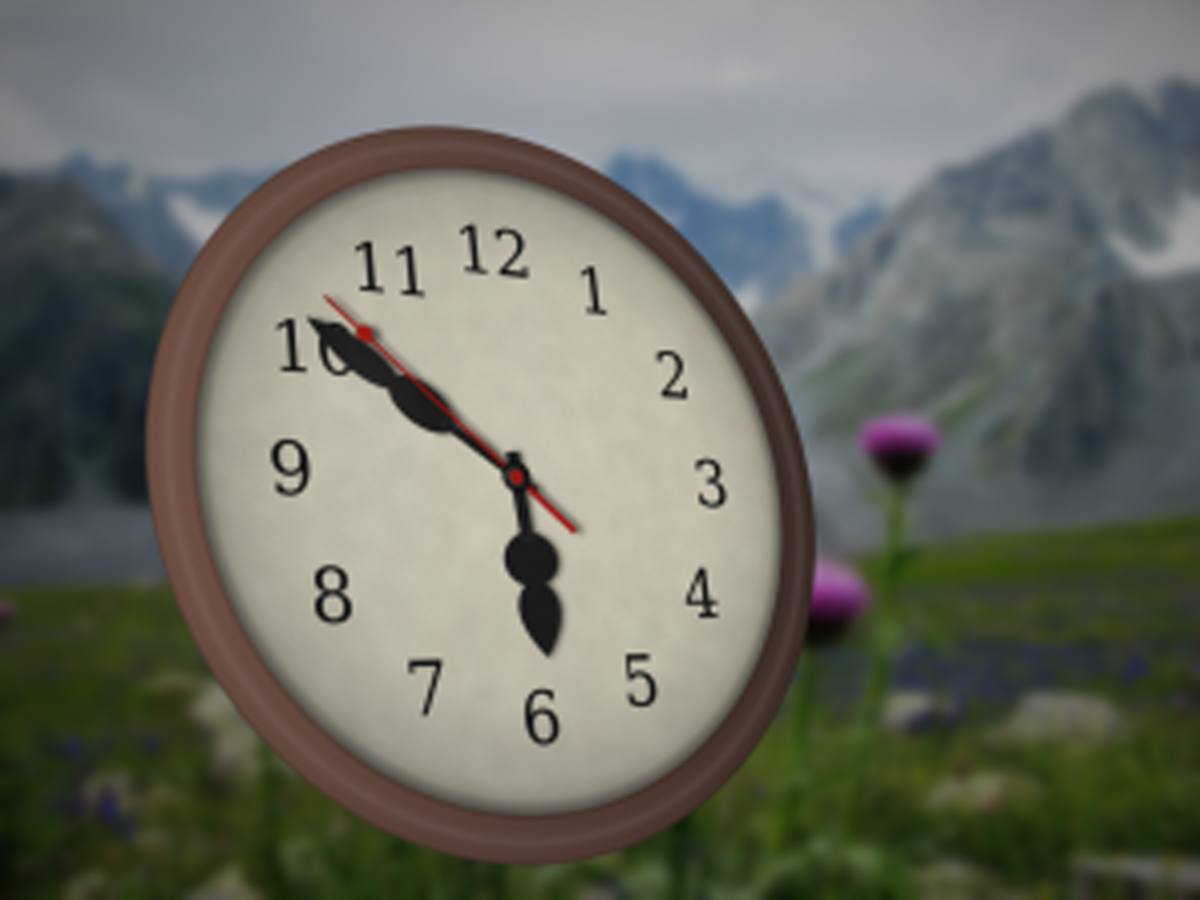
5:50:52
